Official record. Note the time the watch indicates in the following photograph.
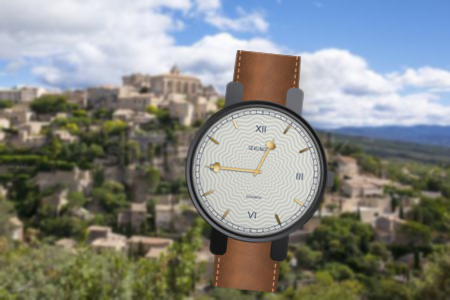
12:45
